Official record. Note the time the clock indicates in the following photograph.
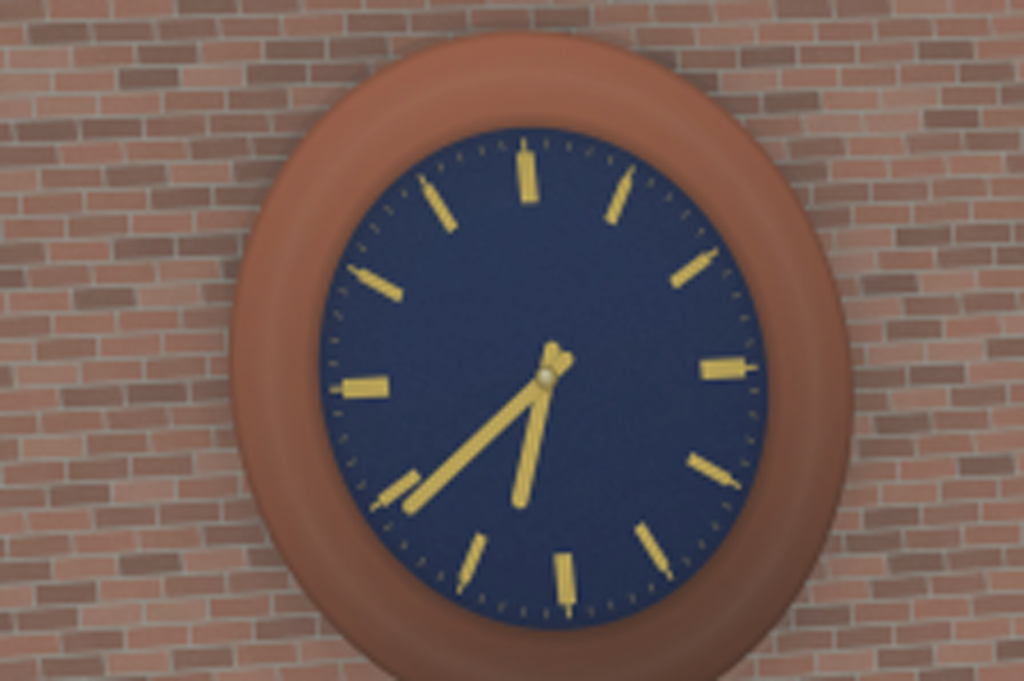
6:39
